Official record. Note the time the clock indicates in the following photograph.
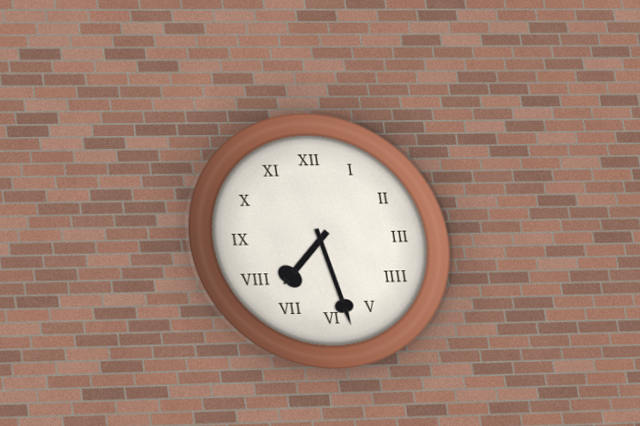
7:28
